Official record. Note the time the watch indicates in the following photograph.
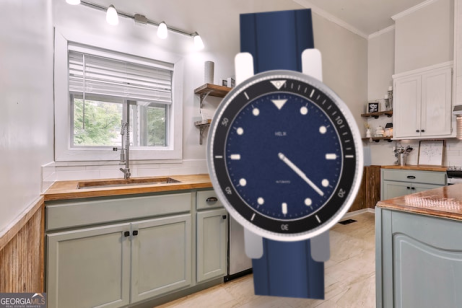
4:22
